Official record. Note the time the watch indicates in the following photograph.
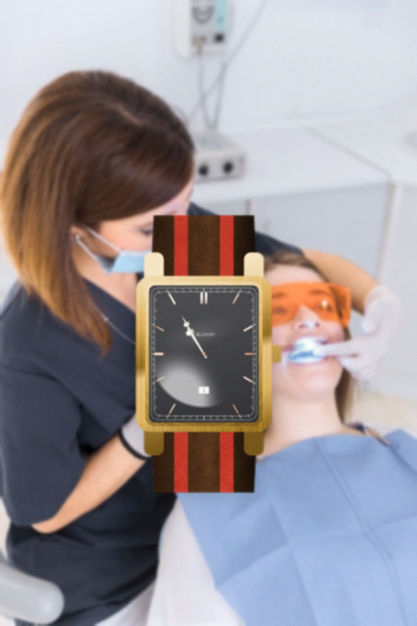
10:55
